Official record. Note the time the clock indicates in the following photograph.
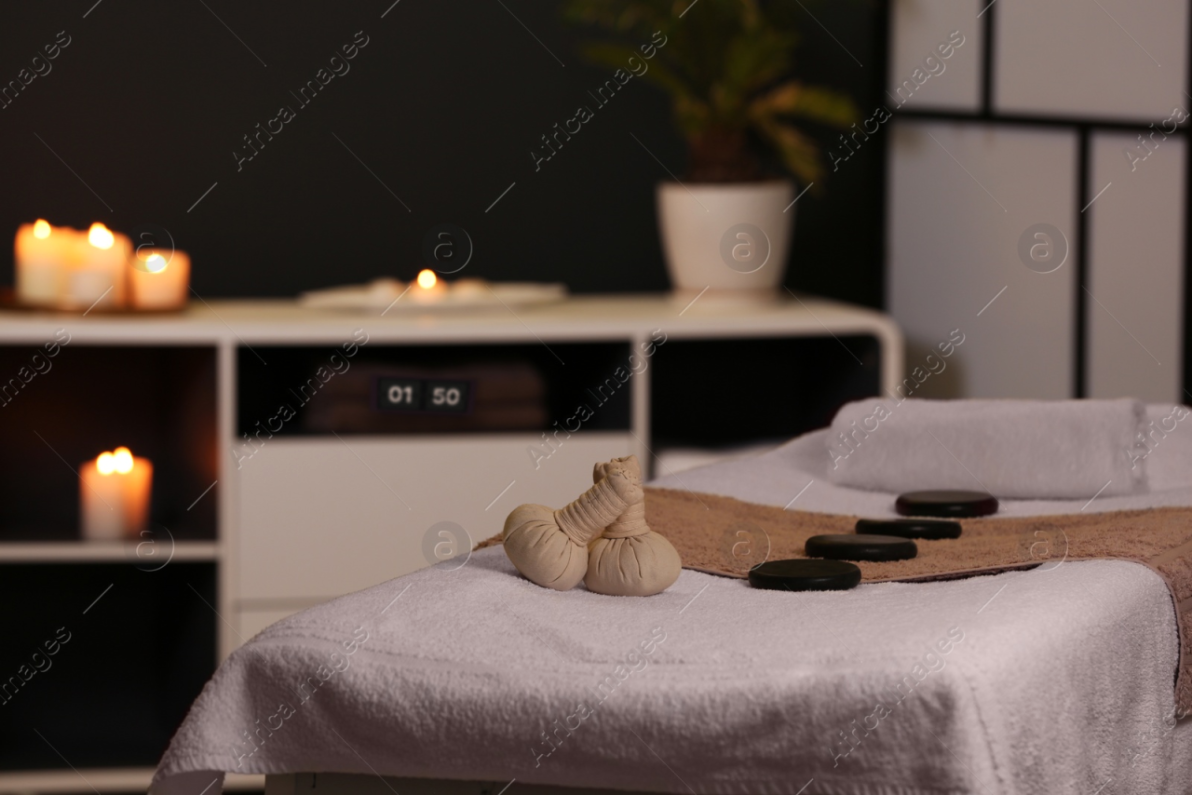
1:50
